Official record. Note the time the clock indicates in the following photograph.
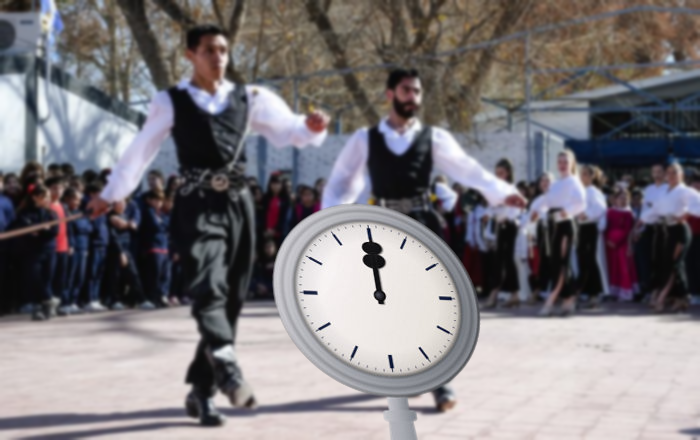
12:00
